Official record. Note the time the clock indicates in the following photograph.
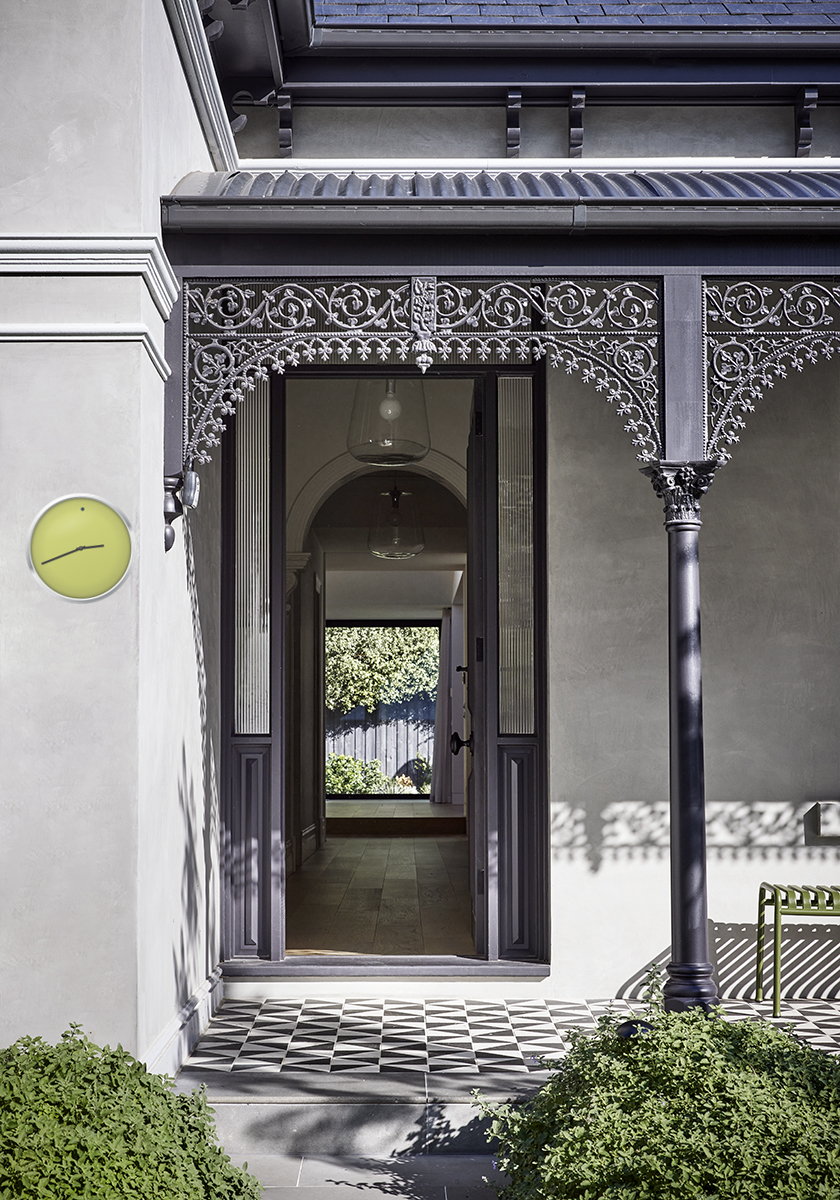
2:41
